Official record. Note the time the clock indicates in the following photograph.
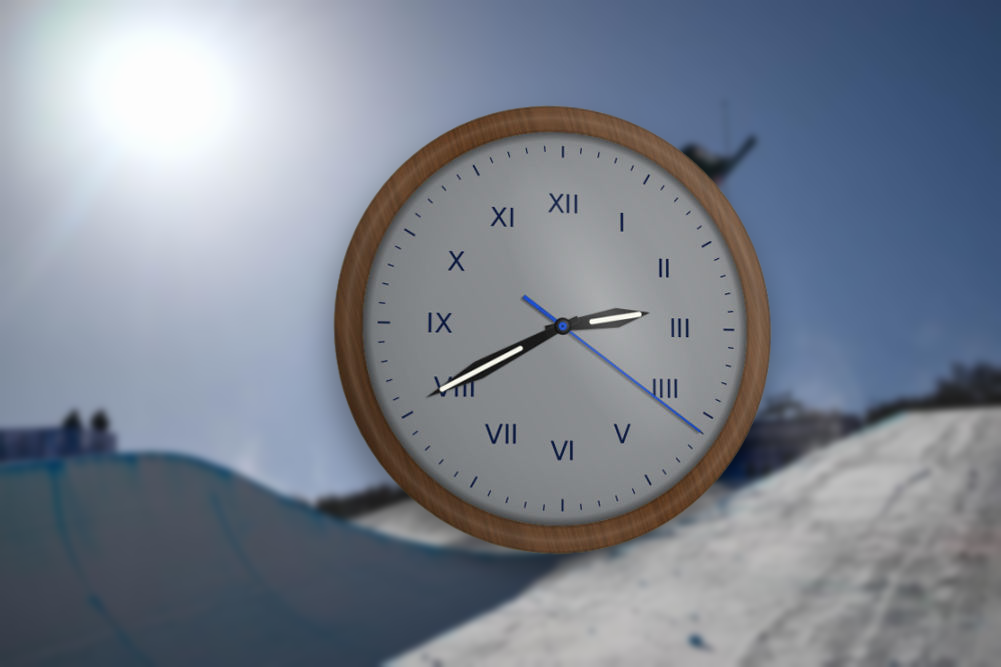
2:40:21
